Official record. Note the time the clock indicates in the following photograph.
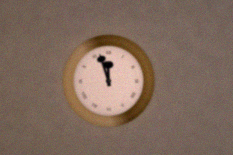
11:57
